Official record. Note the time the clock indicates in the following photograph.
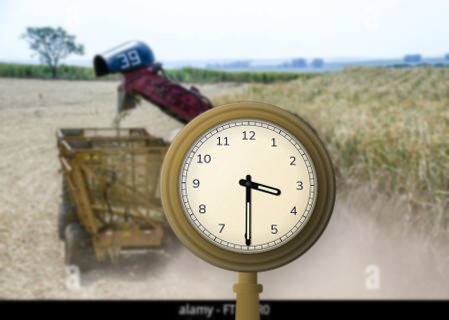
3:30
